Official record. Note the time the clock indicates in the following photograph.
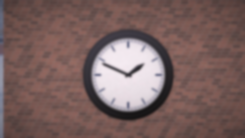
1:49
